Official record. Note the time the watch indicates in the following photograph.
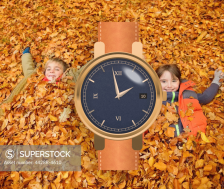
1:58
